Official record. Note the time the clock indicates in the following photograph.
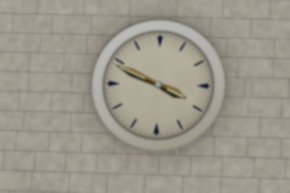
3:49
